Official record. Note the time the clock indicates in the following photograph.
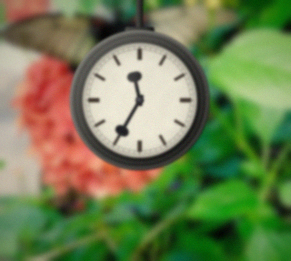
11:35
